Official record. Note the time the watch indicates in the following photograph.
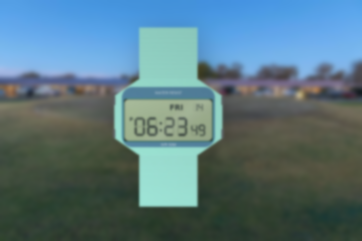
6:23:49
